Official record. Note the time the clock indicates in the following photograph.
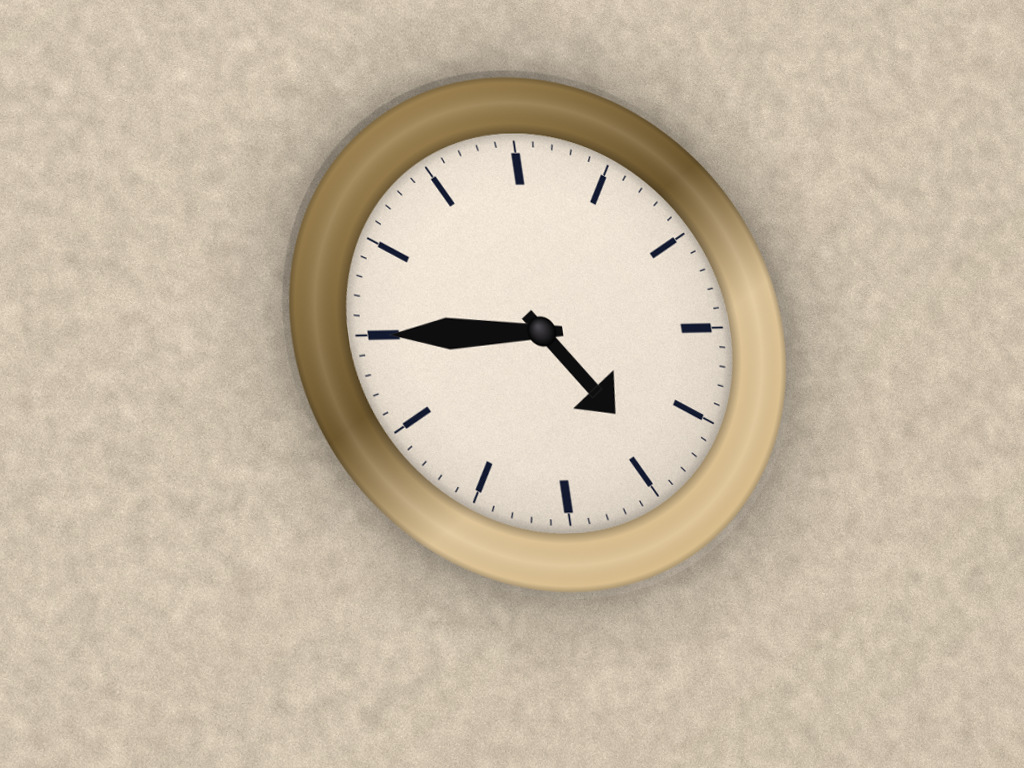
4:45
